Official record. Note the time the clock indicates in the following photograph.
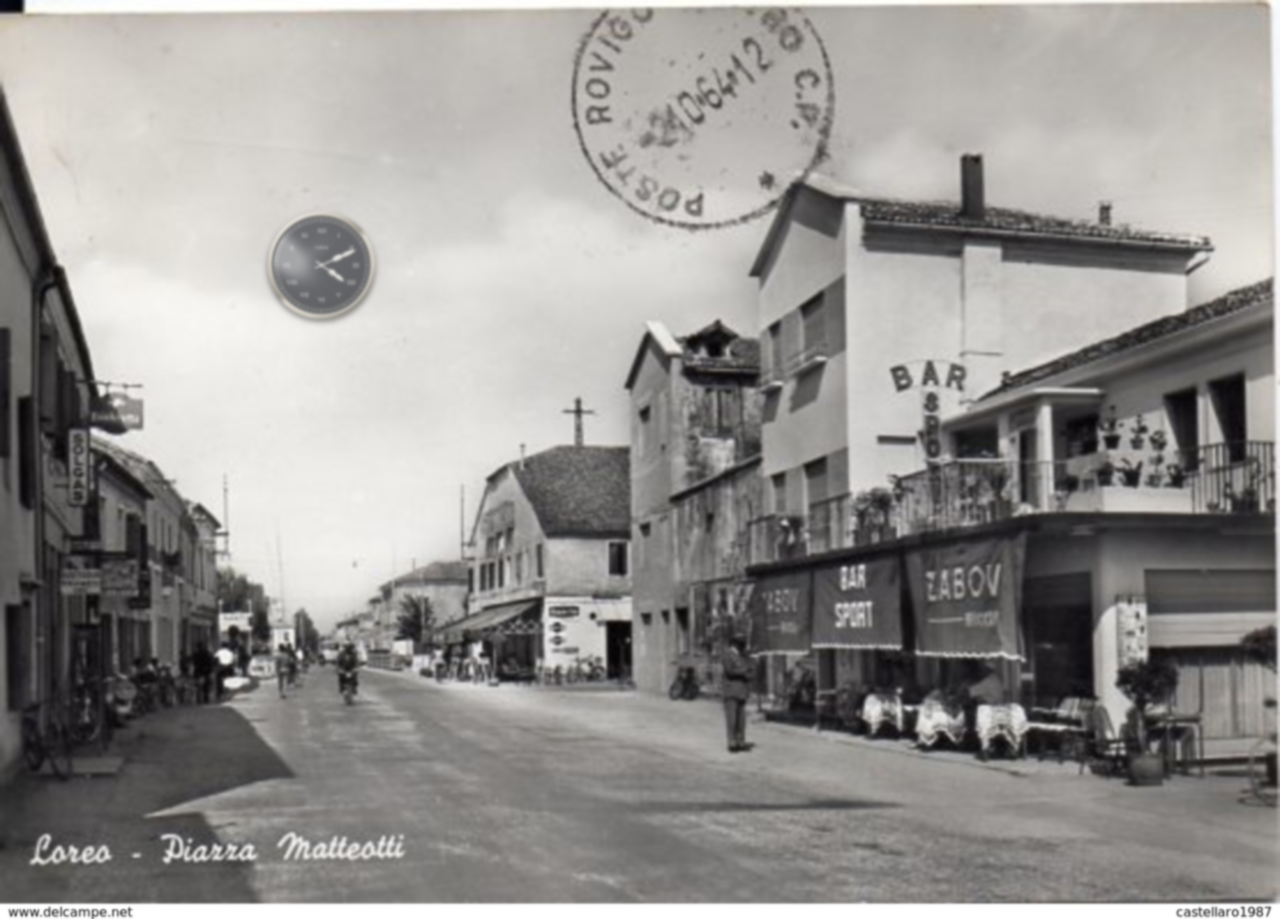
4:11
